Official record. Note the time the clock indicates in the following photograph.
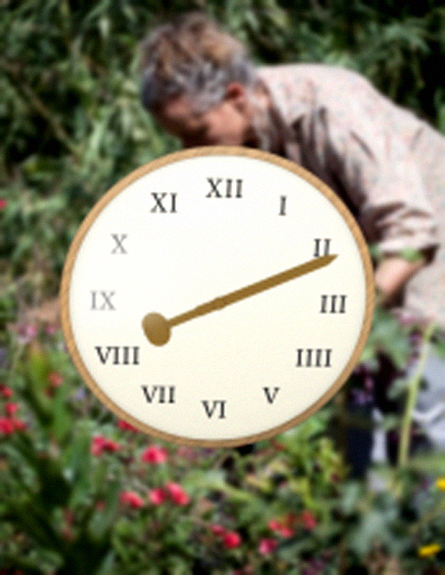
8:11
